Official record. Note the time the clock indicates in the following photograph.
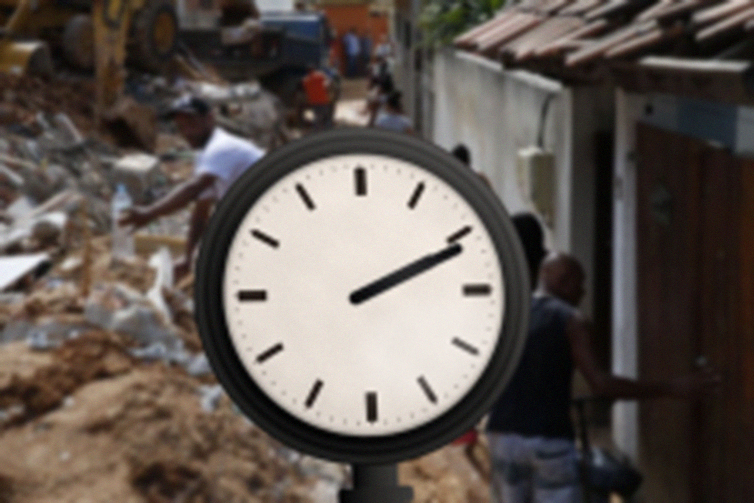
2:11
